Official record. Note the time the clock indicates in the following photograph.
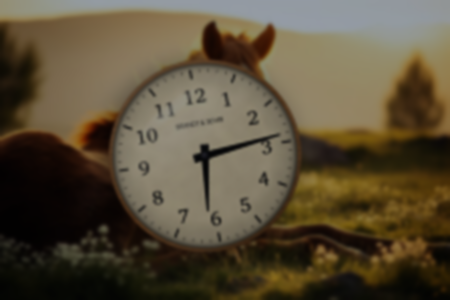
6:14
